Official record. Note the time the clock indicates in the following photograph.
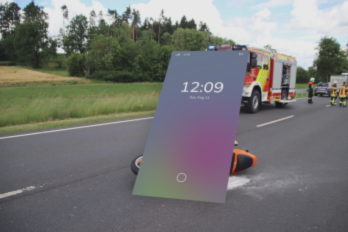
12:09
